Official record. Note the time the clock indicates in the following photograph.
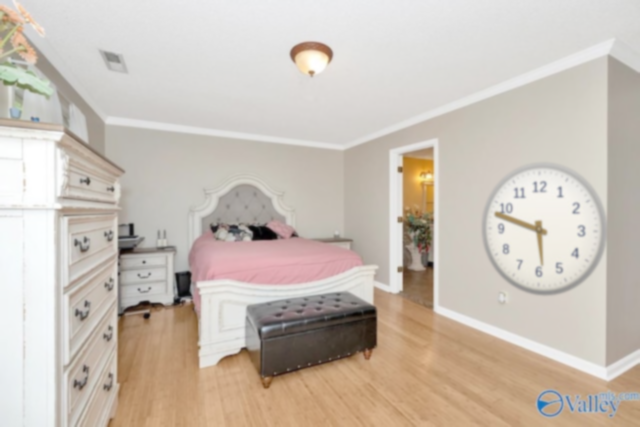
5:48
